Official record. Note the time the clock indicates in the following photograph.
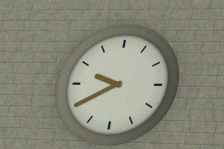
9:40
